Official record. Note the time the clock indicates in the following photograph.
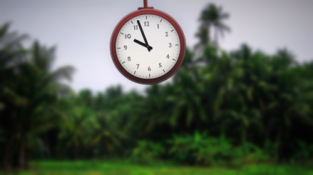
9:57
